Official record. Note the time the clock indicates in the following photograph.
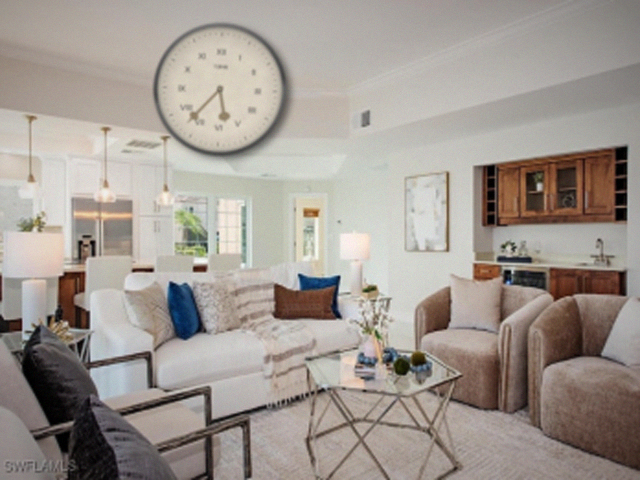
5:37
